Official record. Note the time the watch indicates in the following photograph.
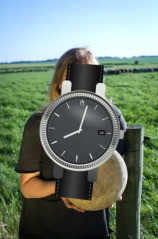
8:02
